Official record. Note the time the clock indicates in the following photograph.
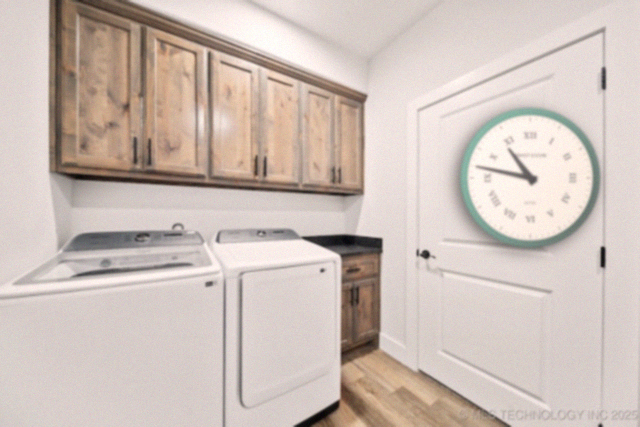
10:47
